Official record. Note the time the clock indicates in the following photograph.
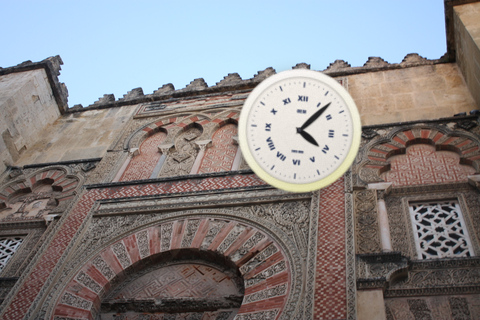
4:07
